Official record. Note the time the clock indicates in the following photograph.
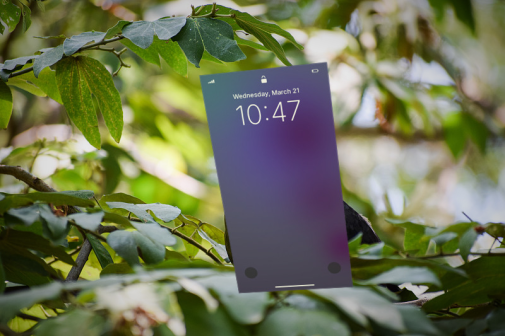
10:47
